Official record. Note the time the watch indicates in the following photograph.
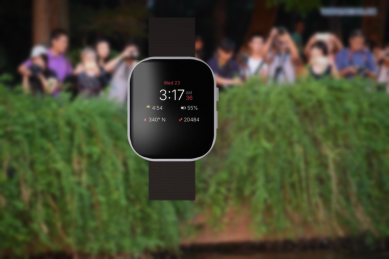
3:17
